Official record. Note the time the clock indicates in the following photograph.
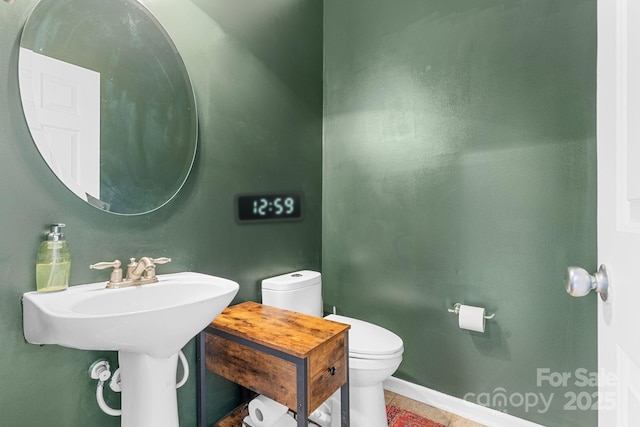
12:59
